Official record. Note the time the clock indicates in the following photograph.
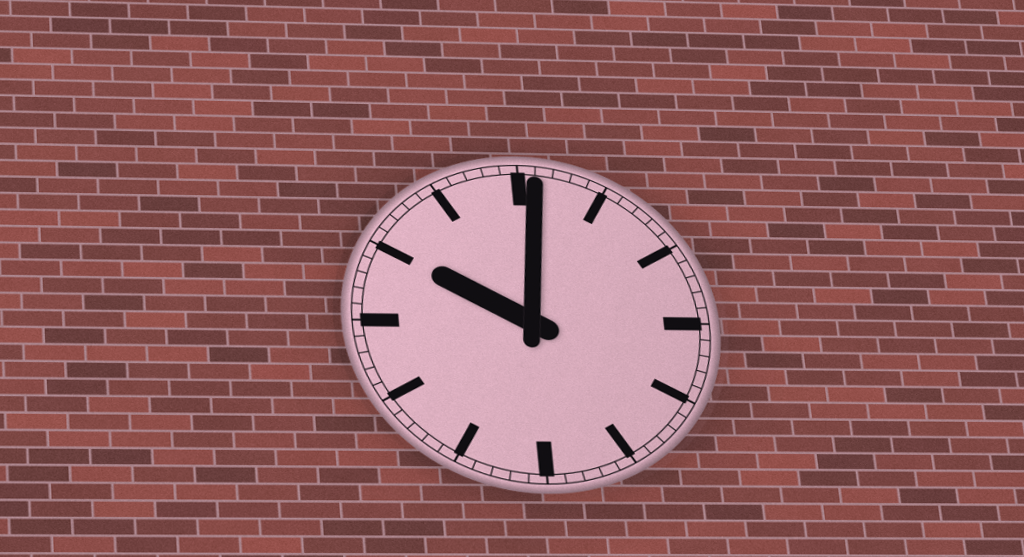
10:01
